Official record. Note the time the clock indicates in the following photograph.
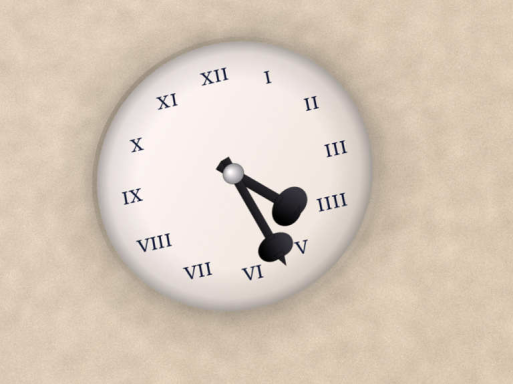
4:27
